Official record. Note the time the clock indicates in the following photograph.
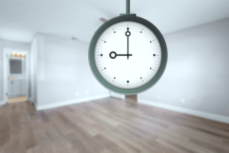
9:00
